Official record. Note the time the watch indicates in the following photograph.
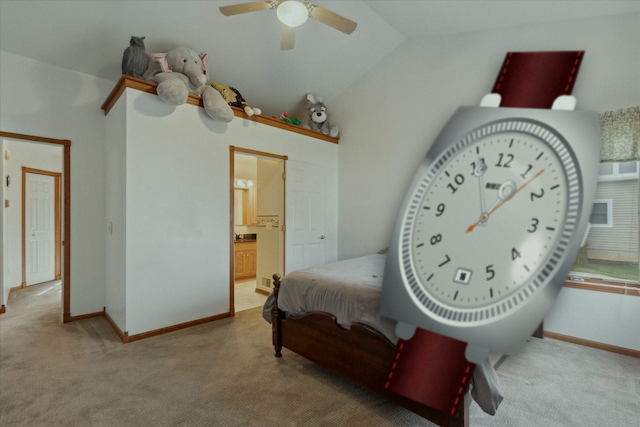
12:55:07
